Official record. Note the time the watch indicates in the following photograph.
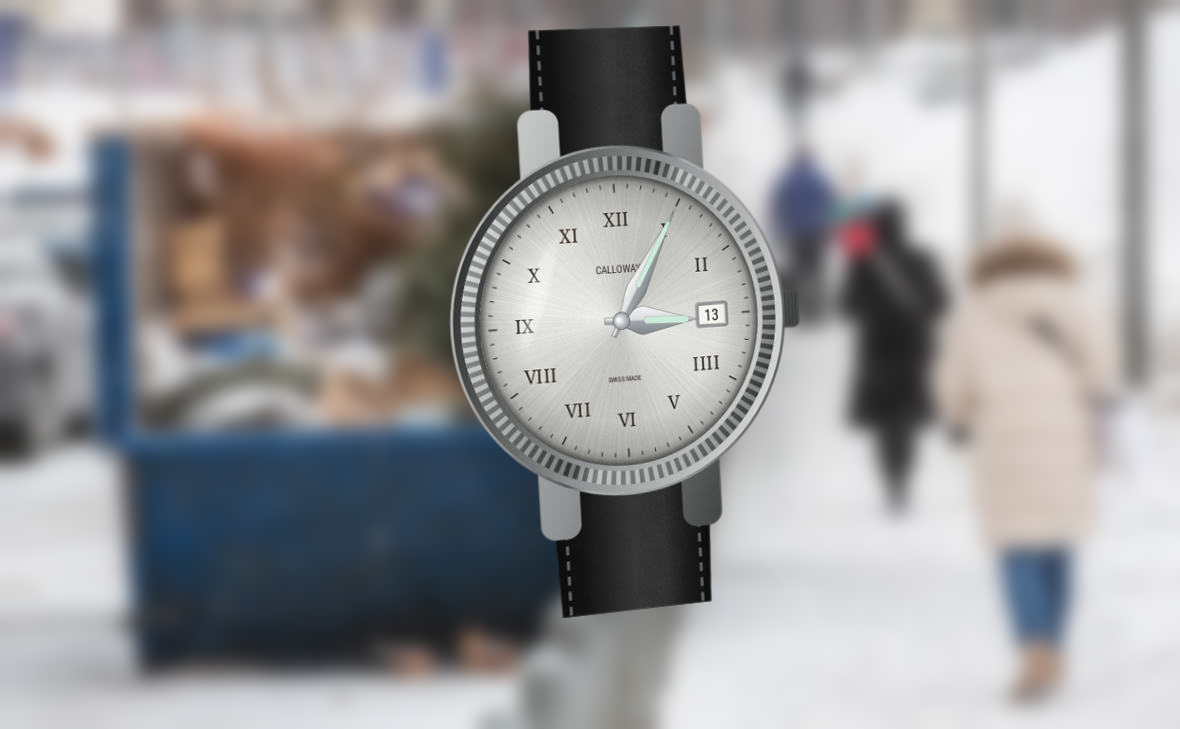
3:05
